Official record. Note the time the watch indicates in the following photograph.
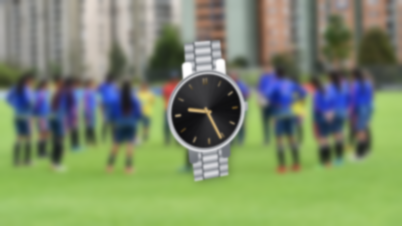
9:26
